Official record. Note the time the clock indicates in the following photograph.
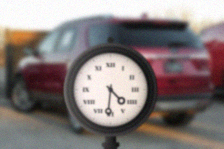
4:31
